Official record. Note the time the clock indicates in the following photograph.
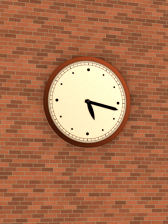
5:17
